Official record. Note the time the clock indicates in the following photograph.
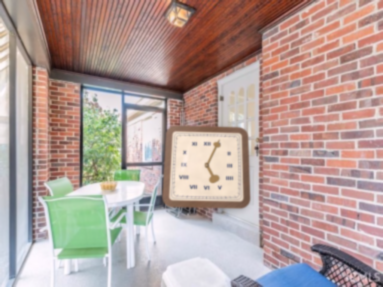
5:04
